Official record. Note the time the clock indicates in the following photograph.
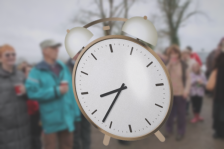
8:37
